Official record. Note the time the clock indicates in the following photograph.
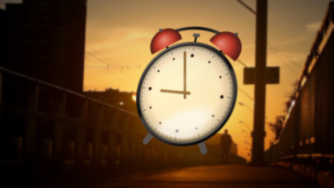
8:58
